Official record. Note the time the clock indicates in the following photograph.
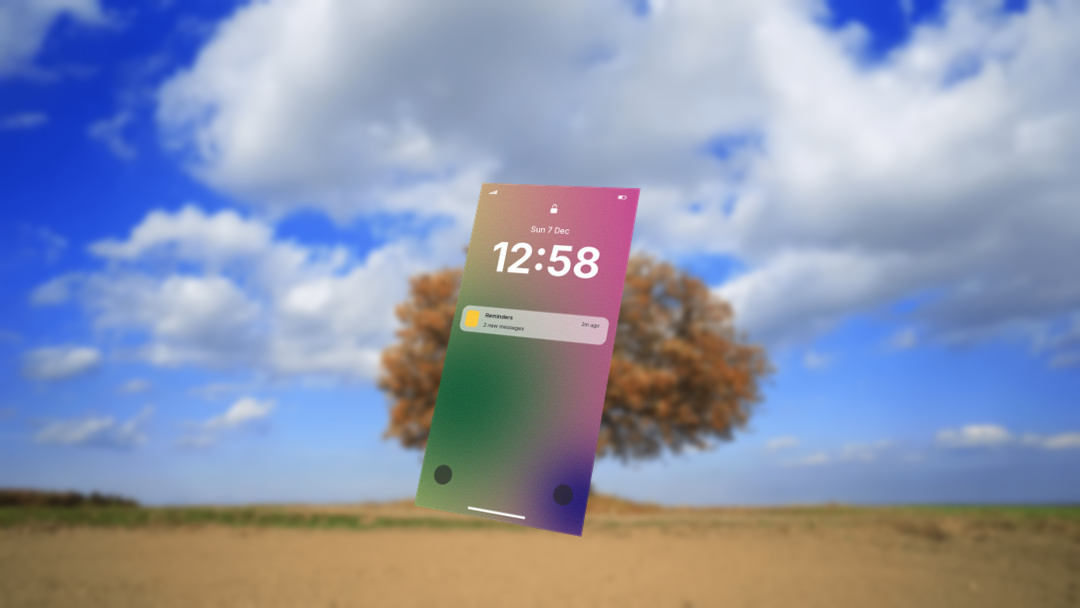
12:58
